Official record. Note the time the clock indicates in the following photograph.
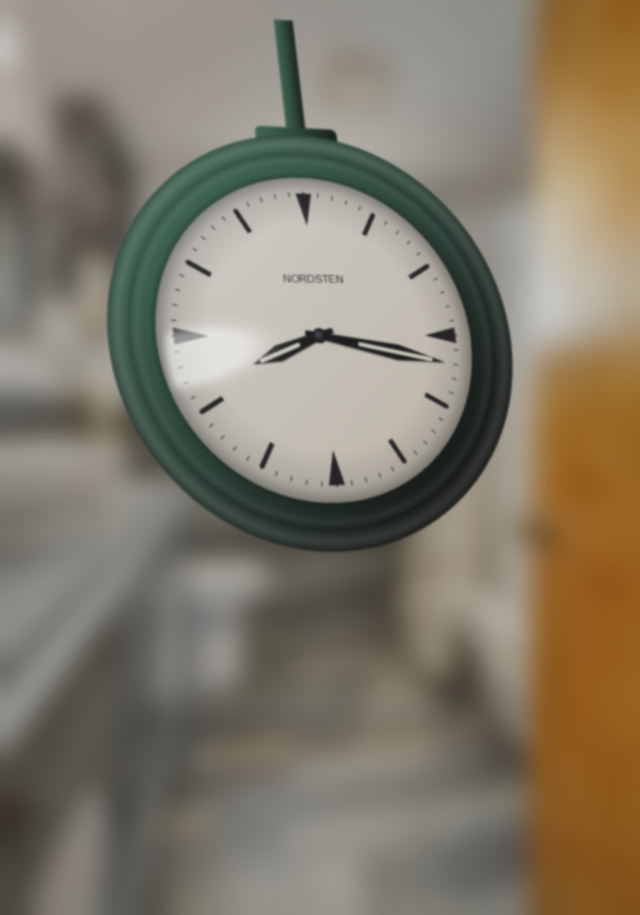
8:17
